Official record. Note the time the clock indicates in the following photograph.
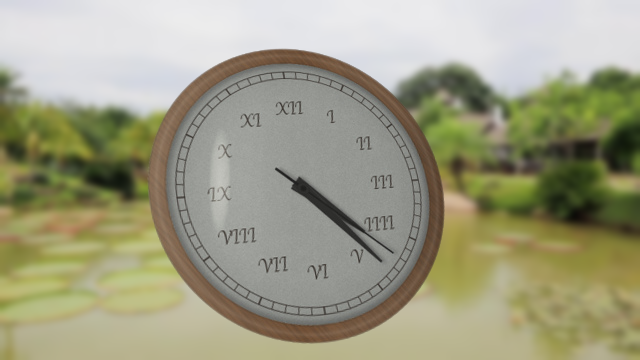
4:23:22
